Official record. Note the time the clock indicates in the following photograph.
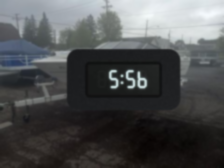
5:56
